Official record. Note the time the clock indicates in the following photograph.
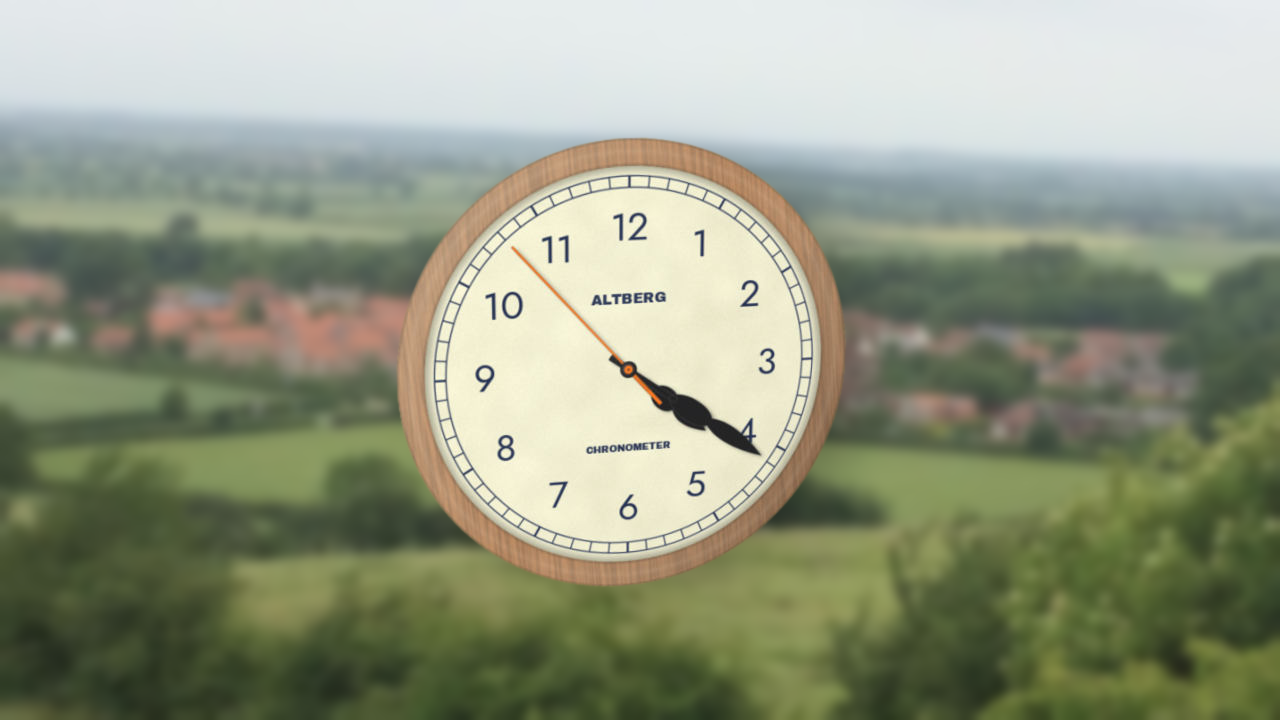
4:20:53
